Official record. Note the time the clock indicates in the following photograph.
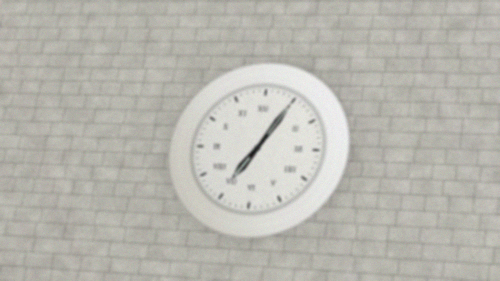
7:05
